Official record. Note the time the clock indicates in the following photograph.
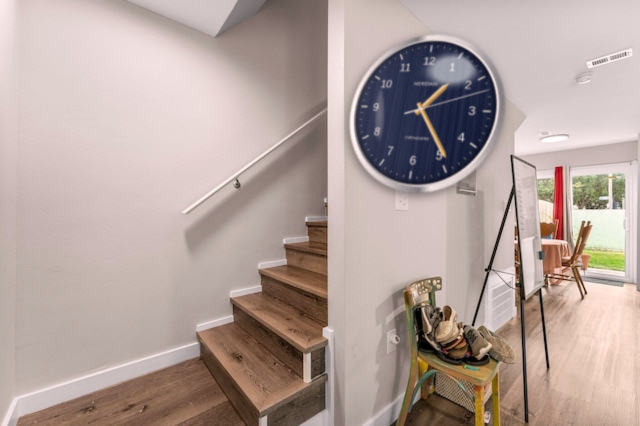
1:24:12
